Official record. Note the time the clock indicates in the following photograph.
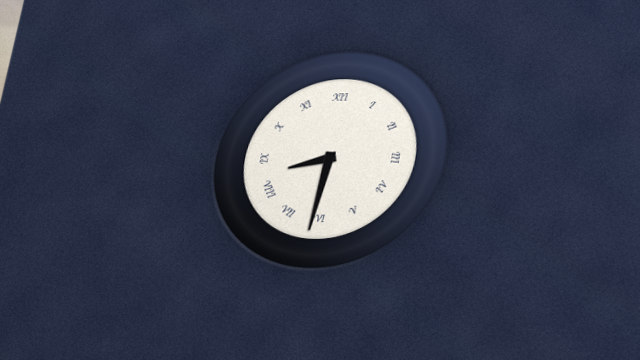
8:31
